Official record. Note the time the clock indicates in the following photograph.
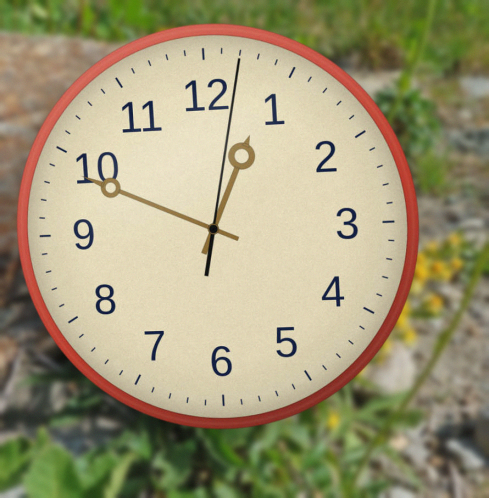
12:49:02
